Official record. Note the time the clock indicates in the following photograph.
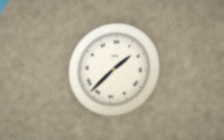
1:37
